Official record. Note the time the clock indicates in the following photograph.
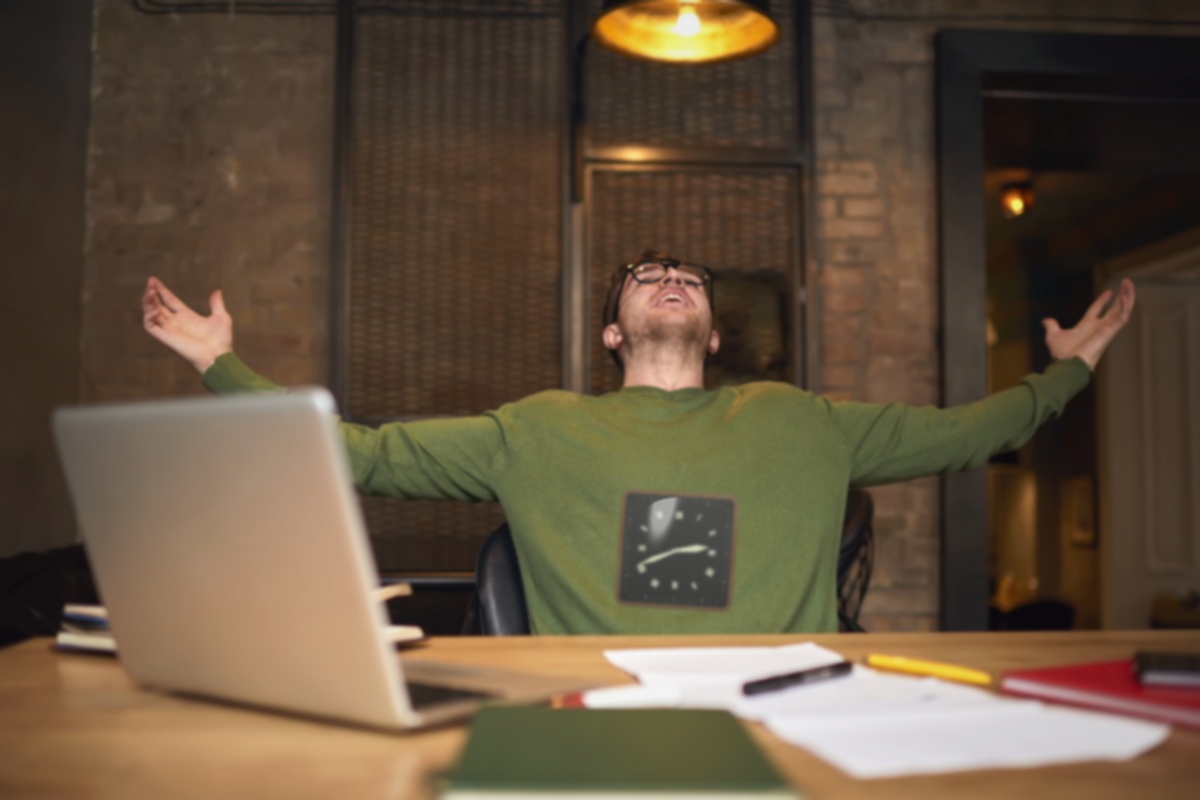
2:41
